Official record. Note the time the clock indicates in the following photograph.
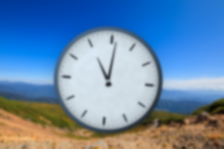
11:01
